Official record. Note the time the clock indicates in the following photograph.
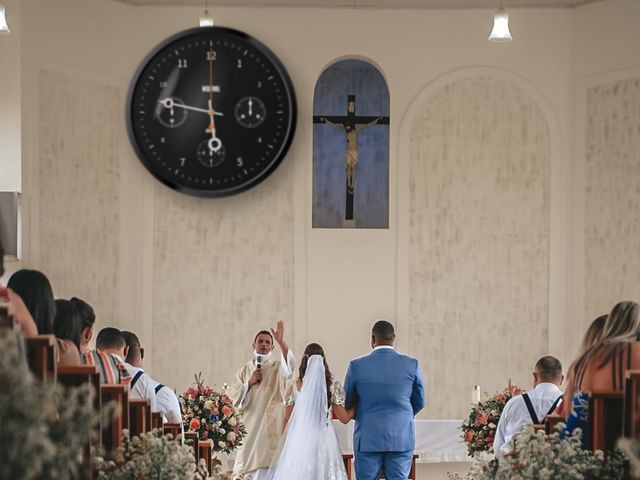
5:47
